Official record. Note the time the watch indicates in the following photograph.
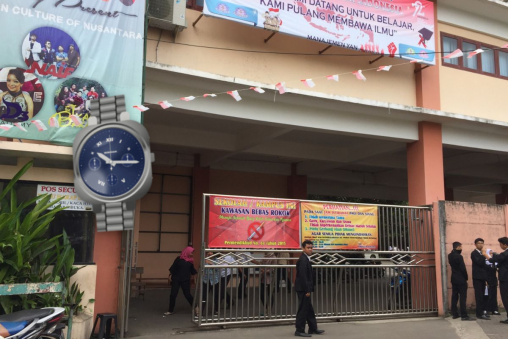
10:16
